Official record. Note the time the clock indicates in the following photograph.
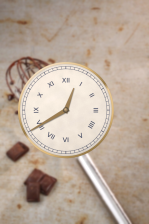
12:40
